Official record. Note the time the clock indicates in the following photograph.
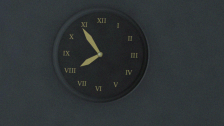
7:54
